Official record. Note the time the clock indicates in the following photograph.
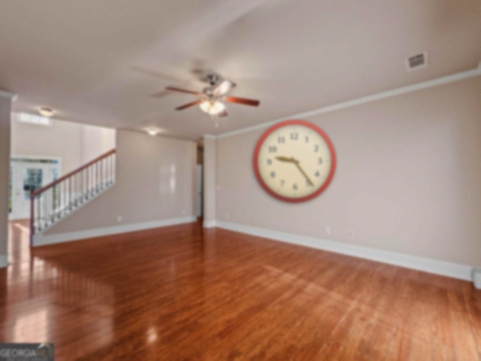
9:24
